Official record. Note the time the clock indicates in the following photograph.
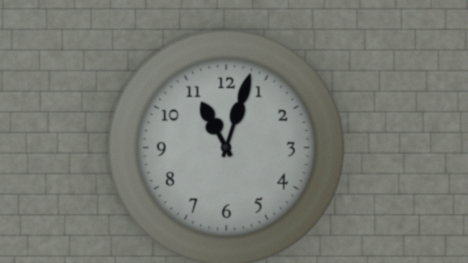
11:03
